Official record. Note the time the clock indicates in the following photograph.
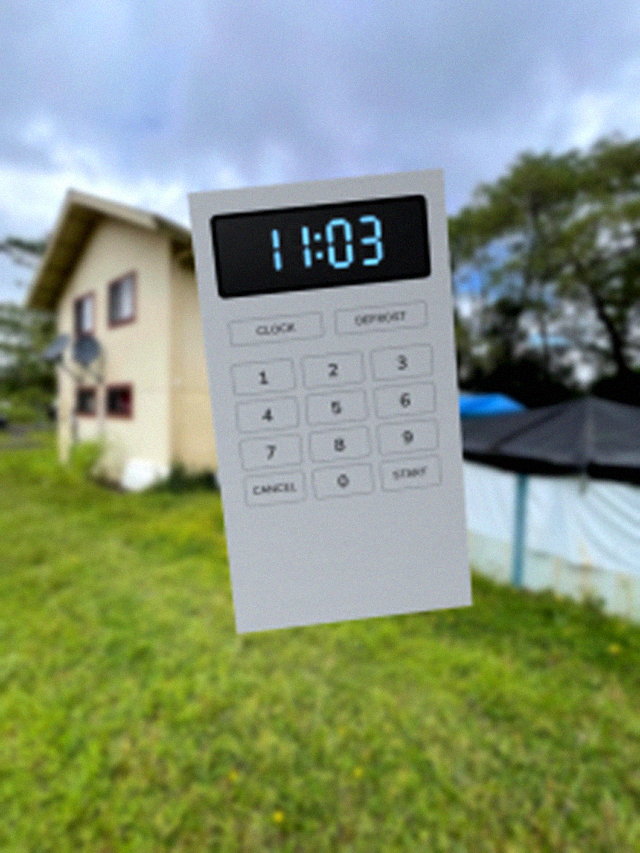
11:03
